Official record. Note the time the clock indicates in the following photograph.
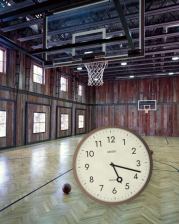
5:18
